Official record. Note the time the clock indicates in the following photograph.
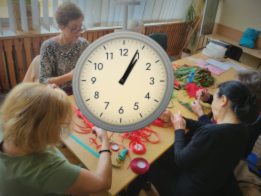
1:04
